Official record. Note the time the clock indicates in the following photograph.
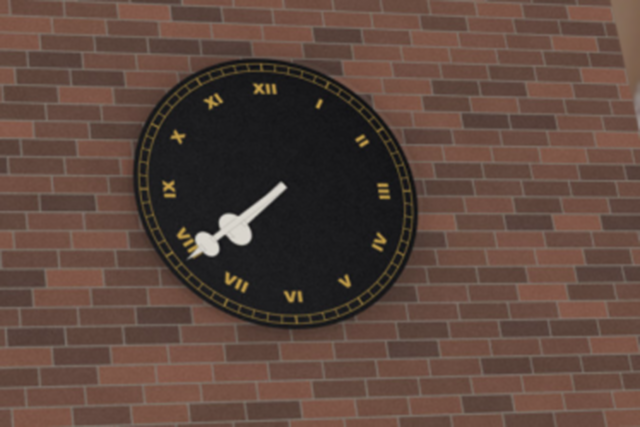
7:39
